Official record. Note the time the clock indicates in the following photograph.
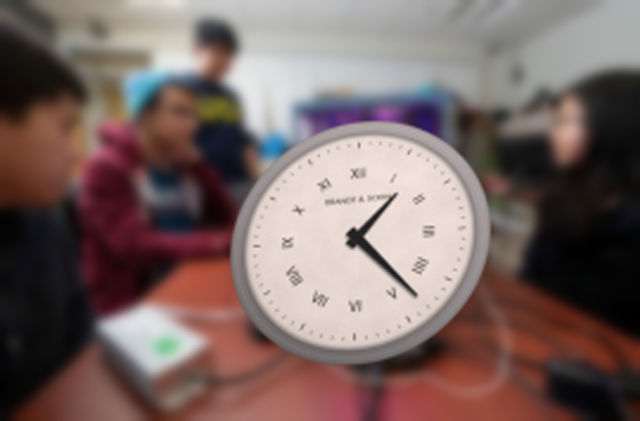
1:23
